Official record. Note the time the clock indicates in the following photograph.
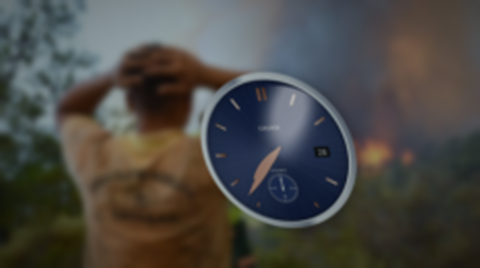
7:37
